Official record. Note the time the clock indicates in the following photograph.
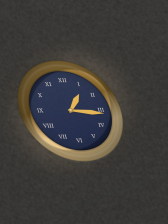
1:16
